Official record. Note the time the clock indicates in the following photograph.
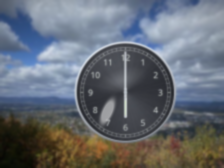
6:00
